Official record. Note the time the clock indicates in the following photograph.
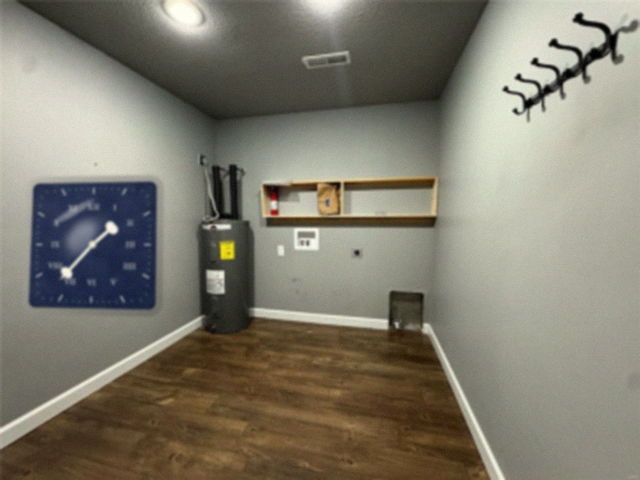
1:37
